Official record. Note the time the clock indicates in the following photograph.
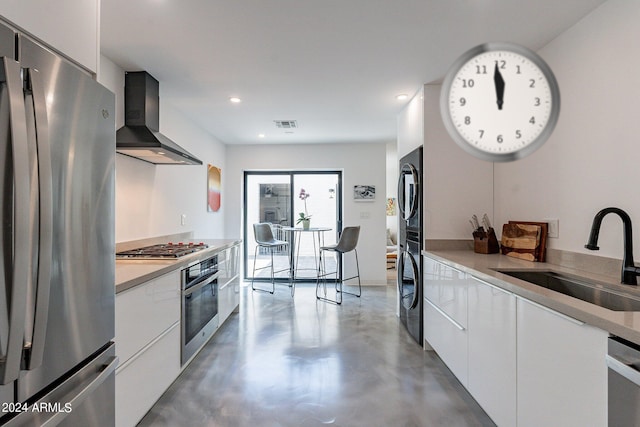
11:59
